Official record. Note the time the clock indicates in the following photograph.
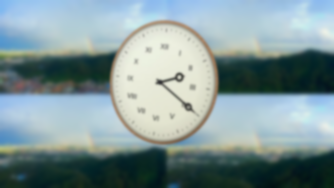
2:20
